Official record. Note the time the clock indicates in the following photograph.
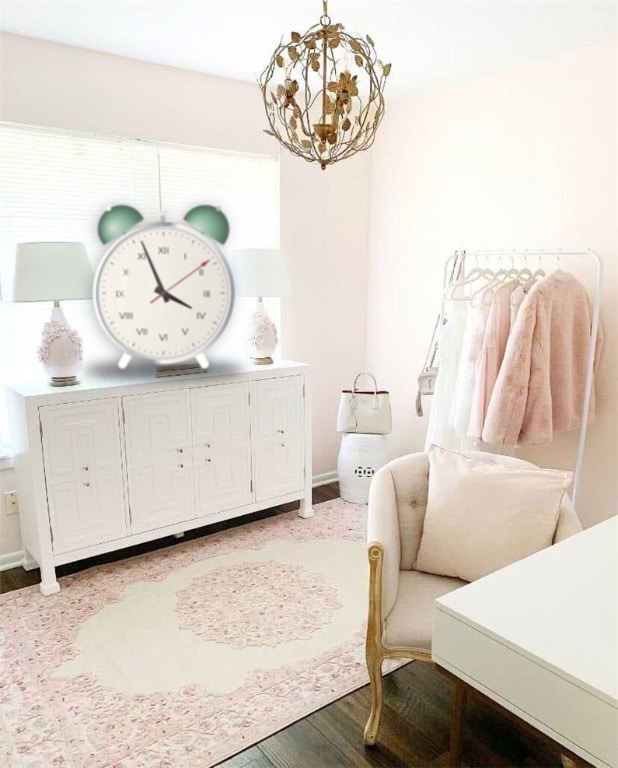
3:56:09
